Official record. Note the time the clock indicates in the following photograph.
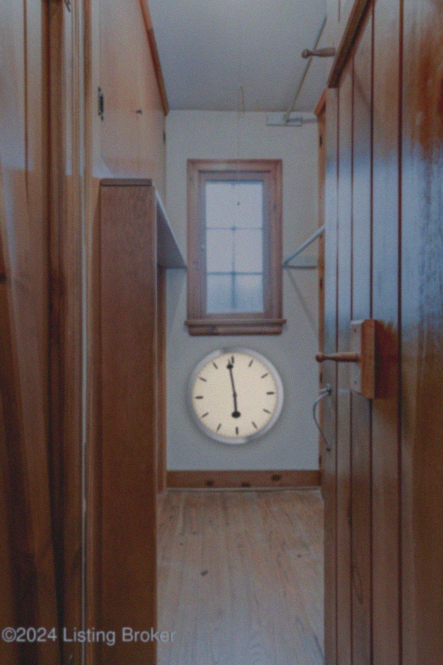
5:59
